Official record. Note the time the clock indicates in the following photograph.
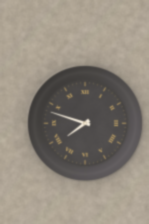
7:48
